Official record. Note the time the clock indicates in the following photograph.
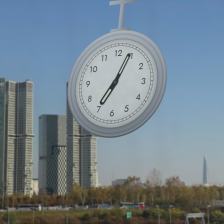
7:04
